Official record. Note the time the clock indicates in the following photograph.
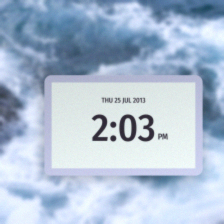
2:03
